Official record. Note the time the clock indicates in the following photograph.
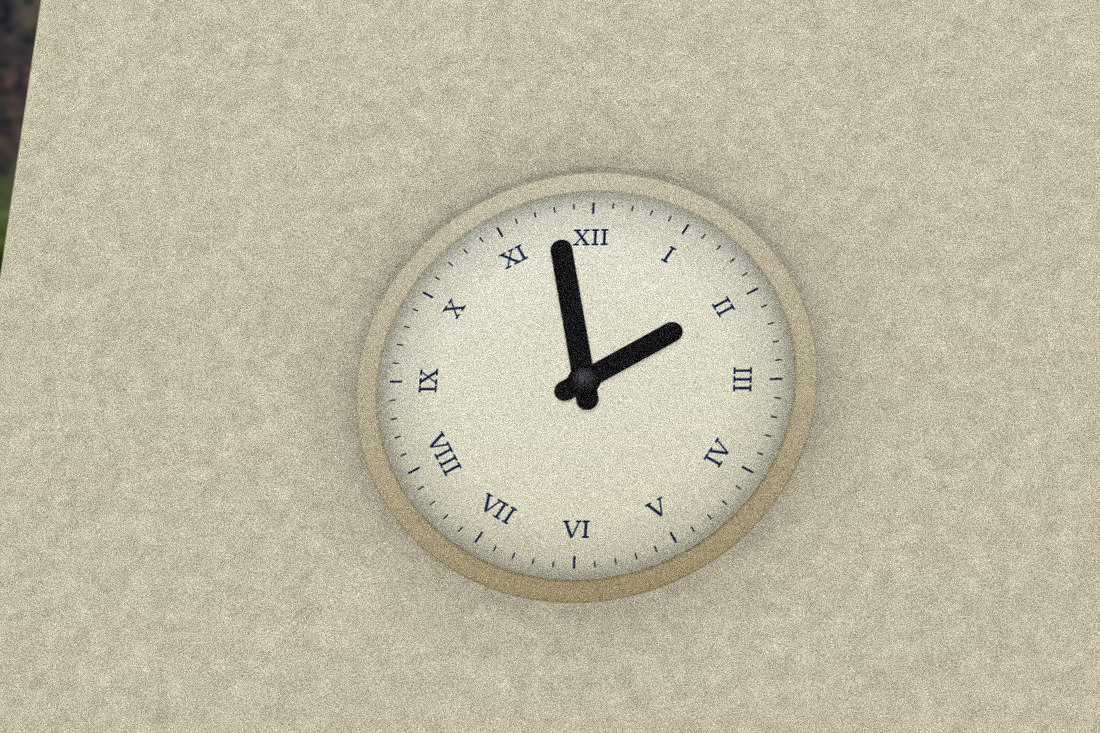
1:58
